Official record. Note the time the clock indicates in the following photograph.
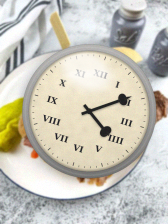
4:09
